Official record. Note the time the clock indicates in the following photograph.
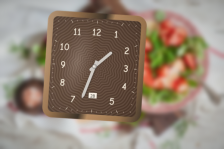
1:33
